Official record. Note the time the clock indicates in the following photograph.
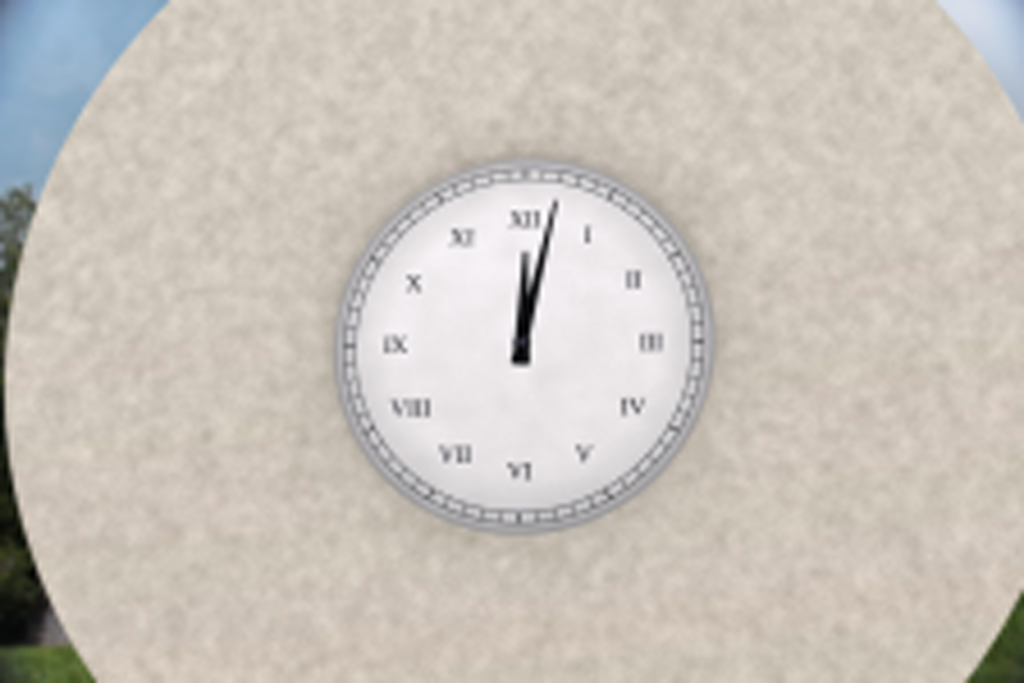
12:02
